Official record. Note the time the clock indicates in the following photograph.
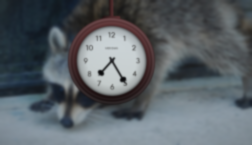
7:25
